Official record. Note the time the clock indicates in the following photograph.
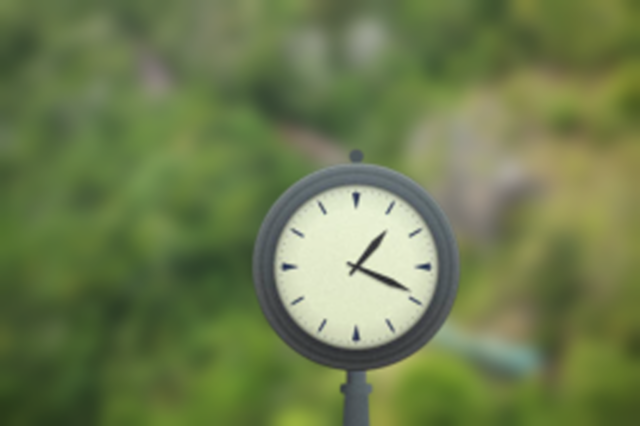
1:19
